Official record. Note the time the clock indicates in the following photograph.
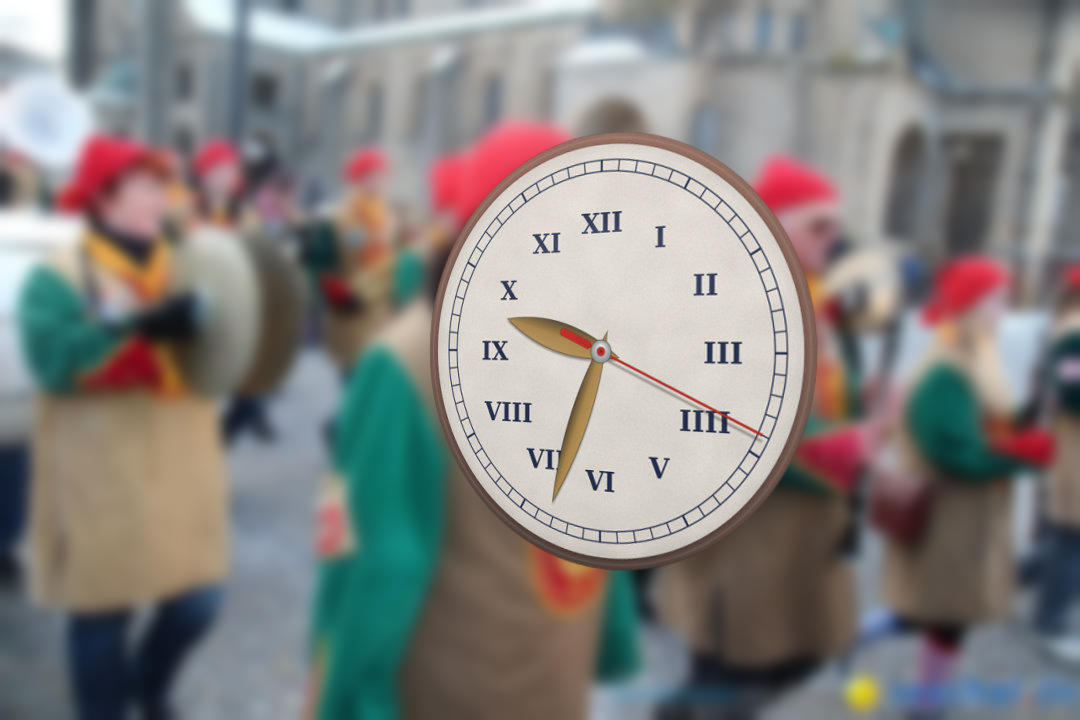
9:33:19
